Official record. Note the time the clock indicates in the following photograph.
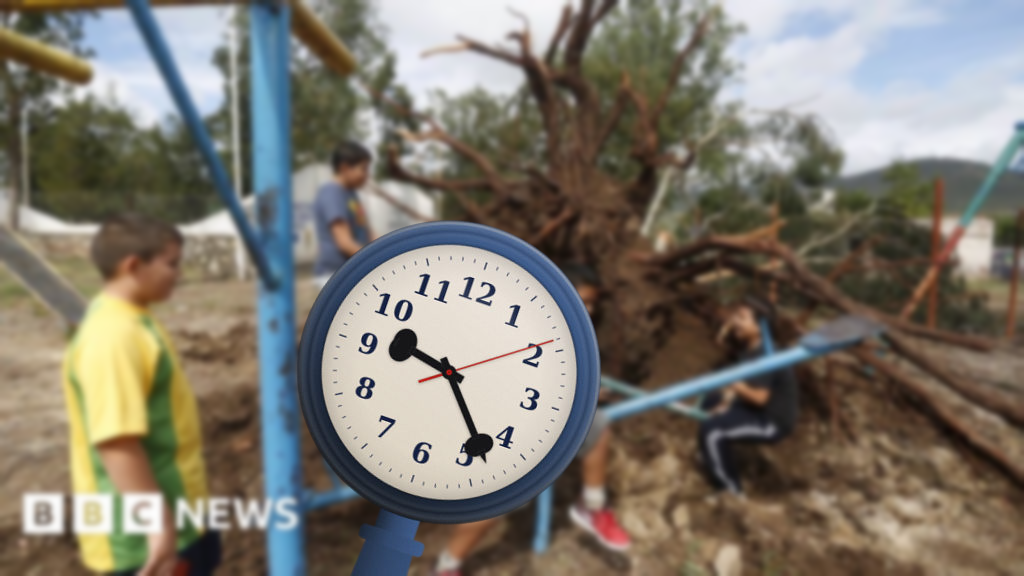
9:23:09
